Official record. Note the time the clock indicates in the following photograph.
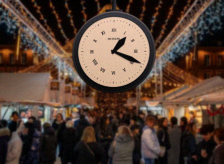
1:19
